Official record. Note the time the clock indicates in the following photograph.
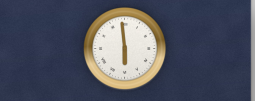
5:59
